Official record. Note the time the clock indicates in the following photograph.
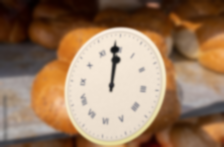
11:59
